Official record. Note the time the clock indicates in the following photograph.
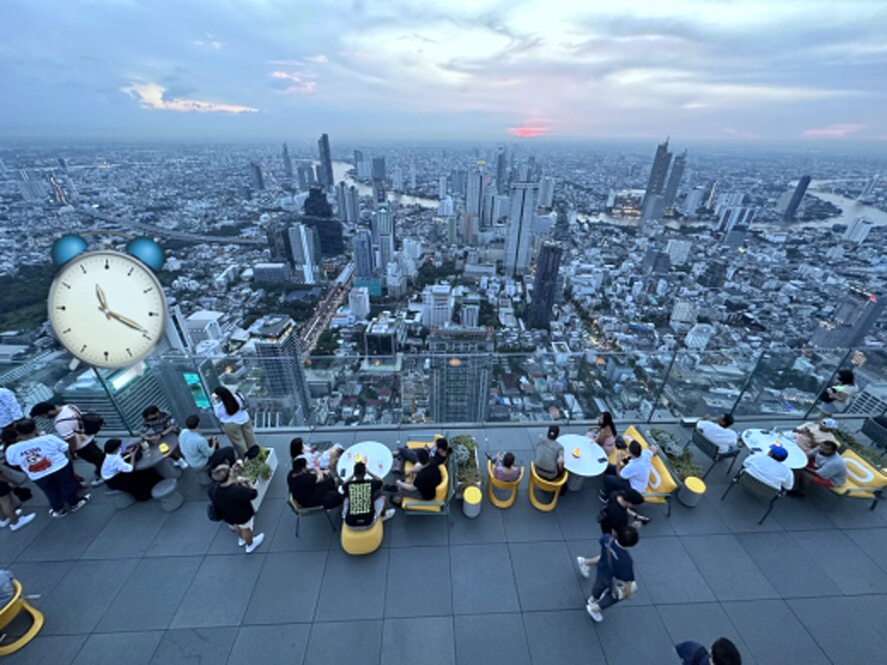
11:19
